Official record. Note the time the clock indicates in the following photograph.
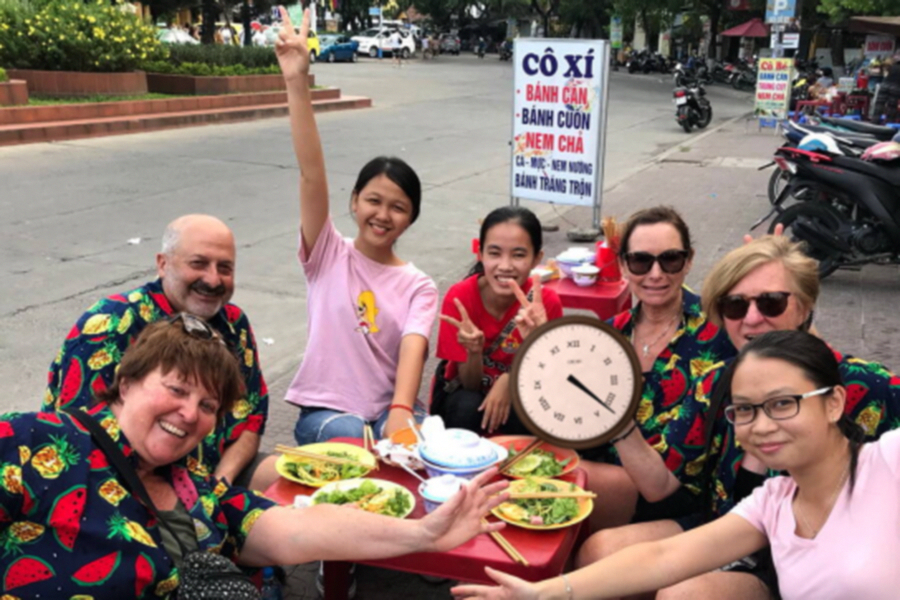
4:22
